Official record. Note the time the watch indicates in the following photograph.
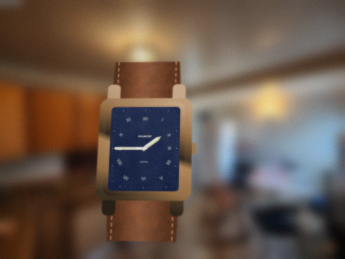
1:45
